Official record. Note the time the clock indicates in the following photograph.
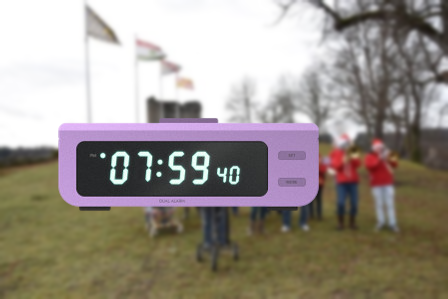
7:59:40
